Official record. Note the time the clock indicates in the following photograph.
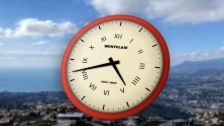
4:42
